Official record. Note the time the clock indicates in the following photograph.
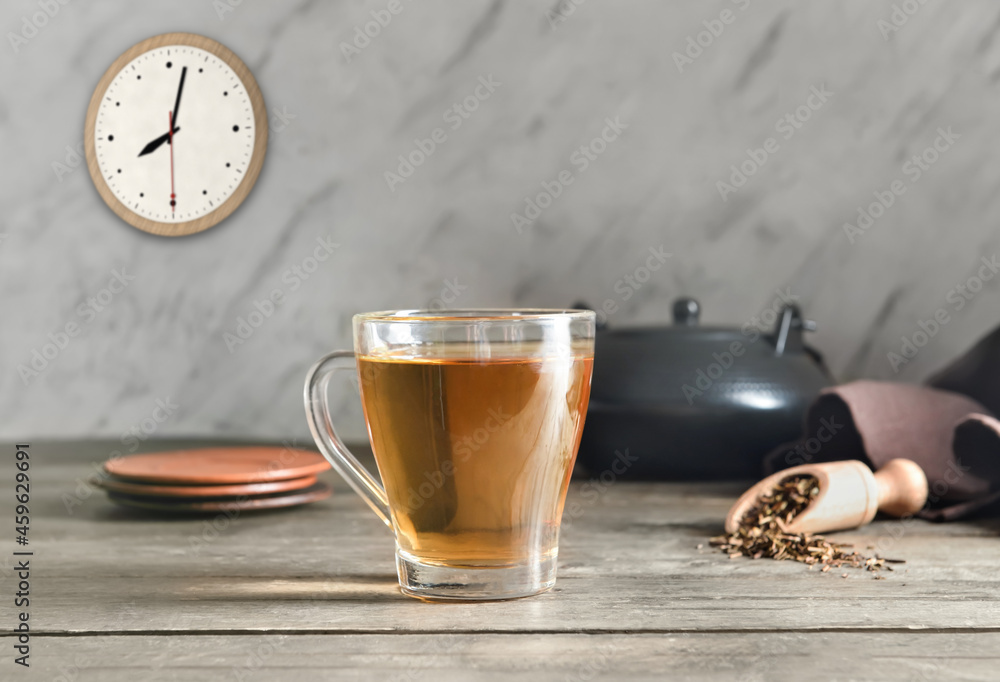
8:02:30
